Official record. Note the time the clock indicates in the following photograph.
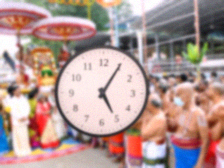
5:05
